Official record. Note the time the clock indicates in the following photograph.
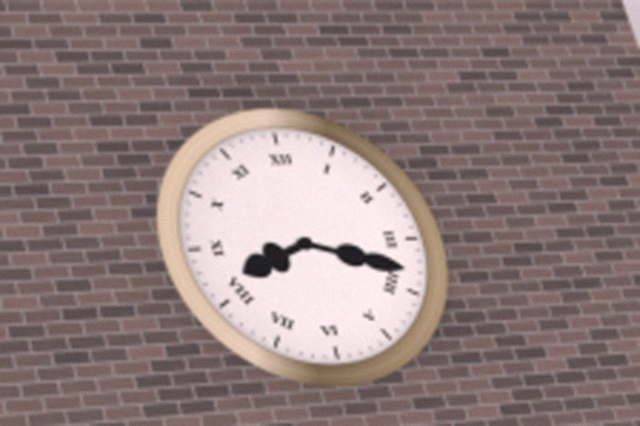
8:18
